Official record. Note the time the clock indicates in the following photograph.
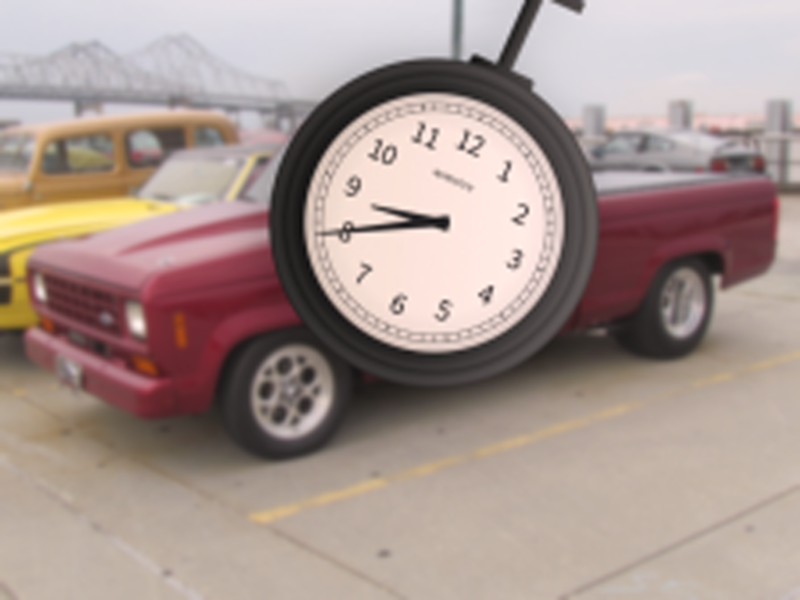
8:40
